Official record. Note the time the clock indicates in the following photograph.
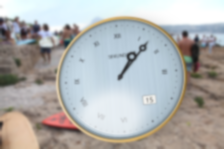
1:07
